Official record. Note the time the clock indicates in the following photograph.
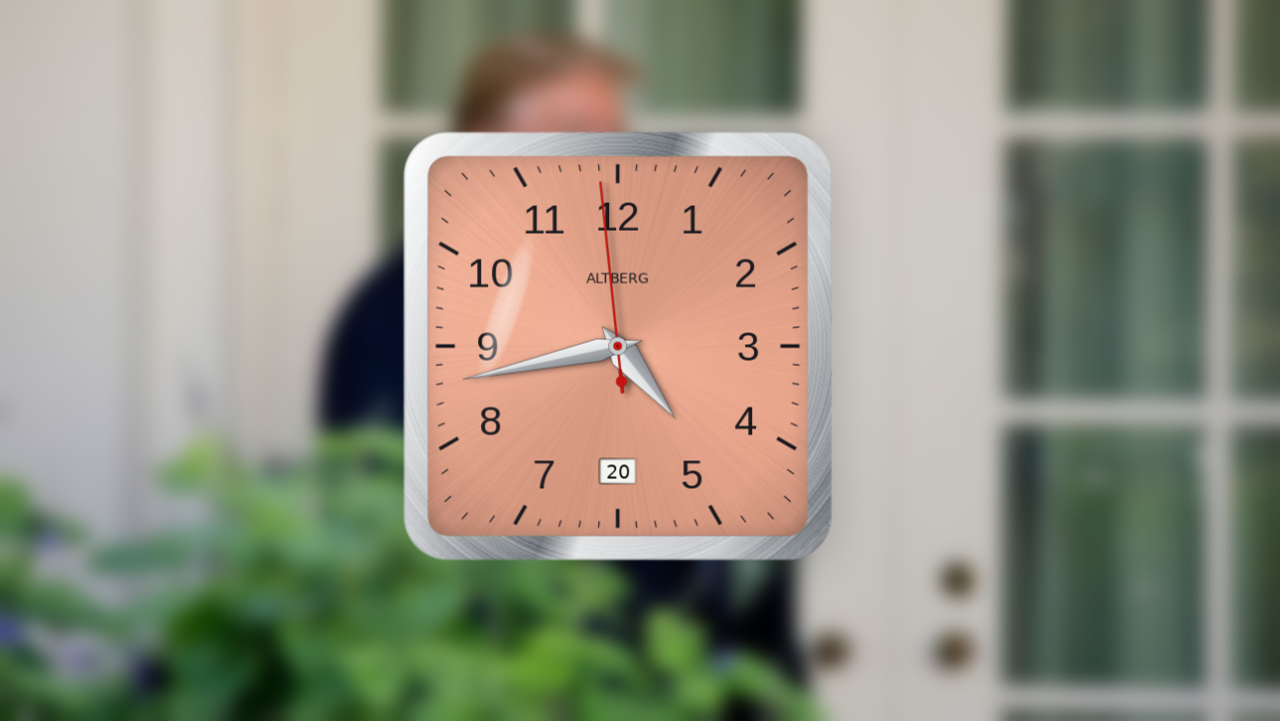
4:42:59
